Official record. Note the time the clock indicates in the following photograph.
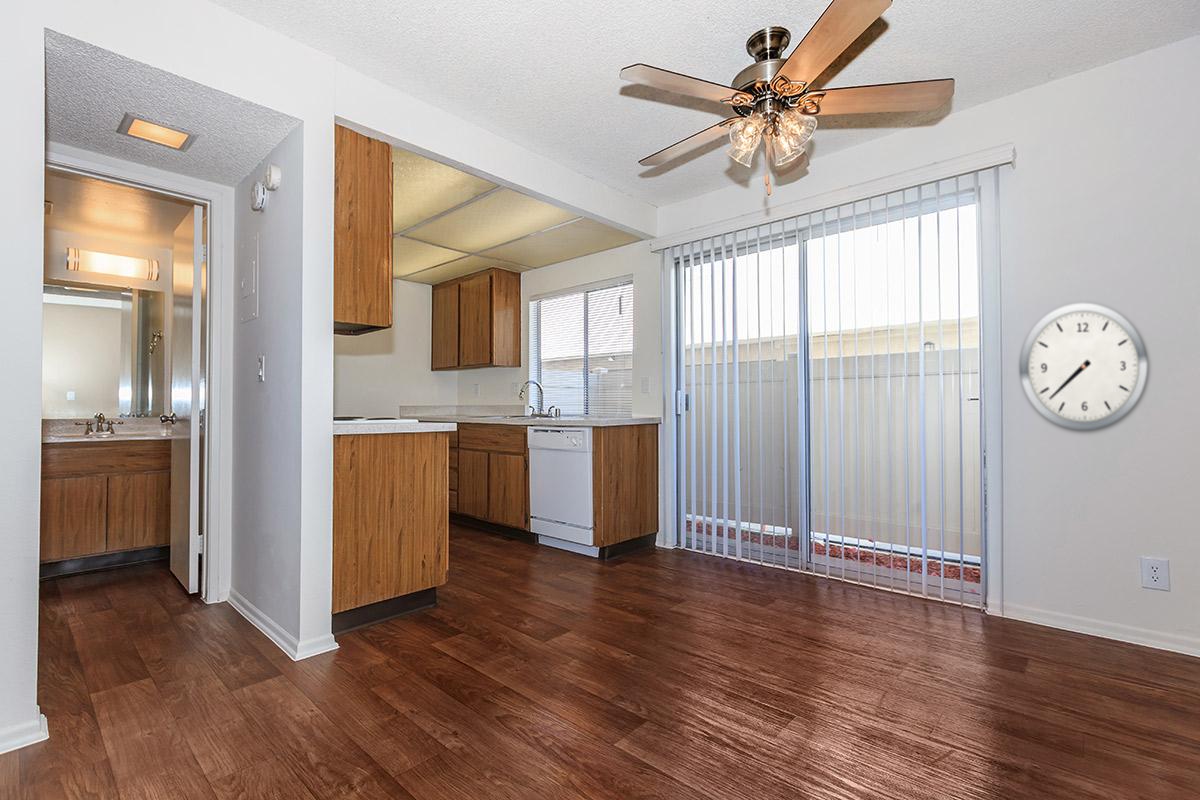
7:38
